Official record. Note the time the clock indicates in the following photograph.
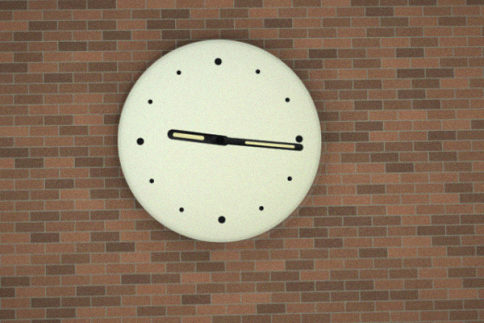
9:16
